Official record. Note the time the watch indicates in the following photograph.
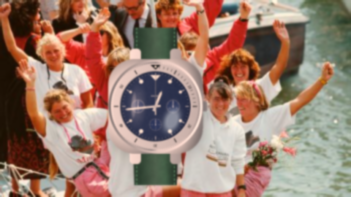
12:44
